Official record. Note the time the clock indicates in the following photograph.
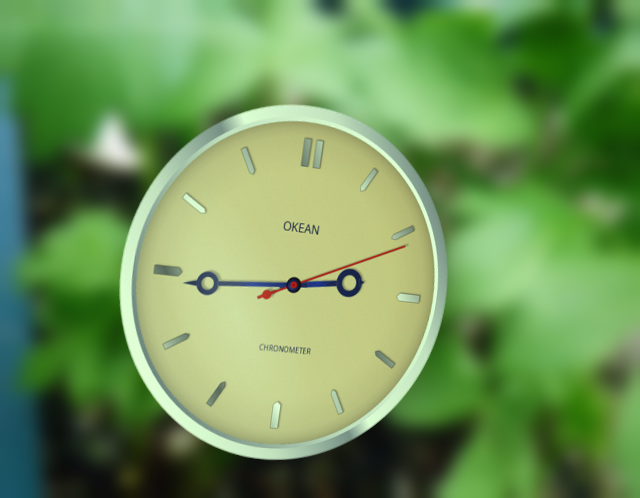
2:44:11
